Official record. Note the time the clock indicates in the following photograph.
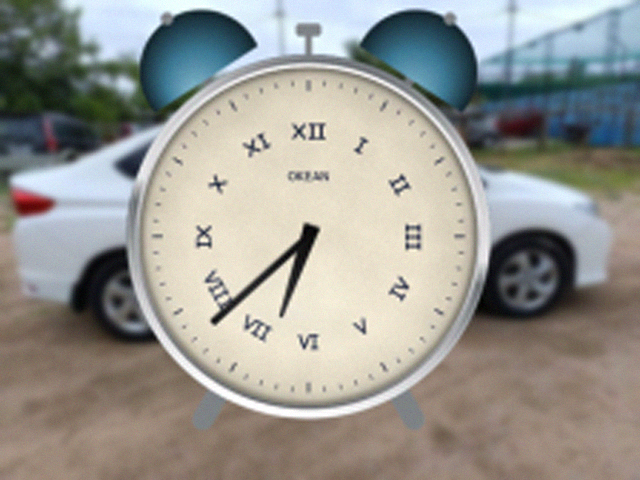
6:38
